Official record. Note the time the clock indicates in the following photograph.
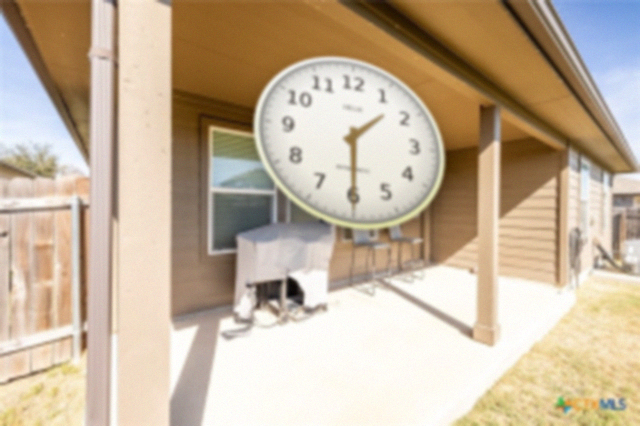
1:30
